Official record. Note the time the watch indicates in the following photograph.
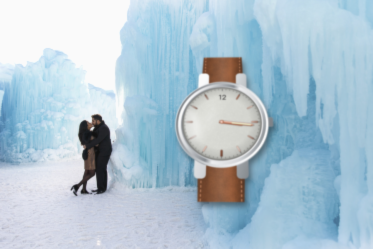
3:16
